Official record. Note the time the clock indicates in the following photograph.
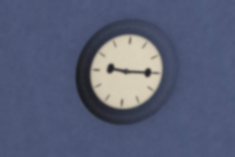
9:15
